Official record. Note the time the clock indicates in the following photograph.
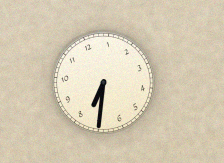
7:35
